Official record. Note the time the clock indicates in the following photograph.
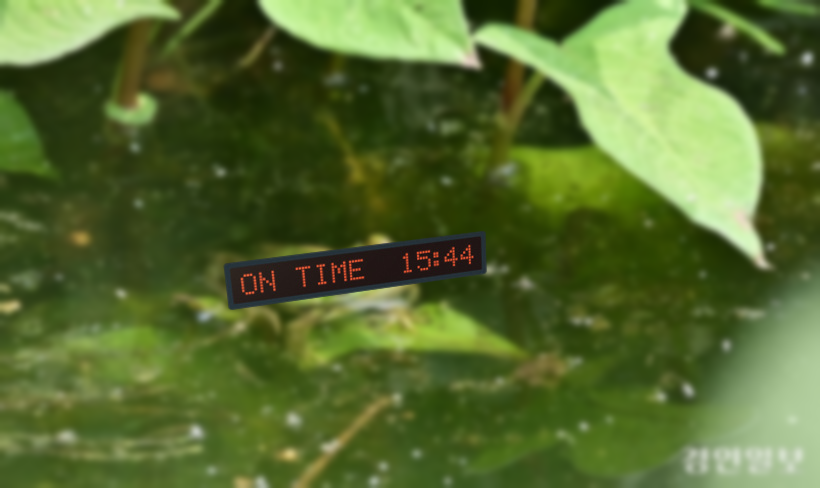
15:44
